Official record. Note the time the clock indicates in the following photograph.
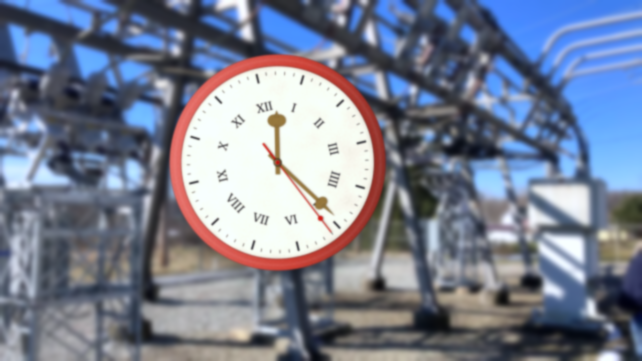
12:24:26
